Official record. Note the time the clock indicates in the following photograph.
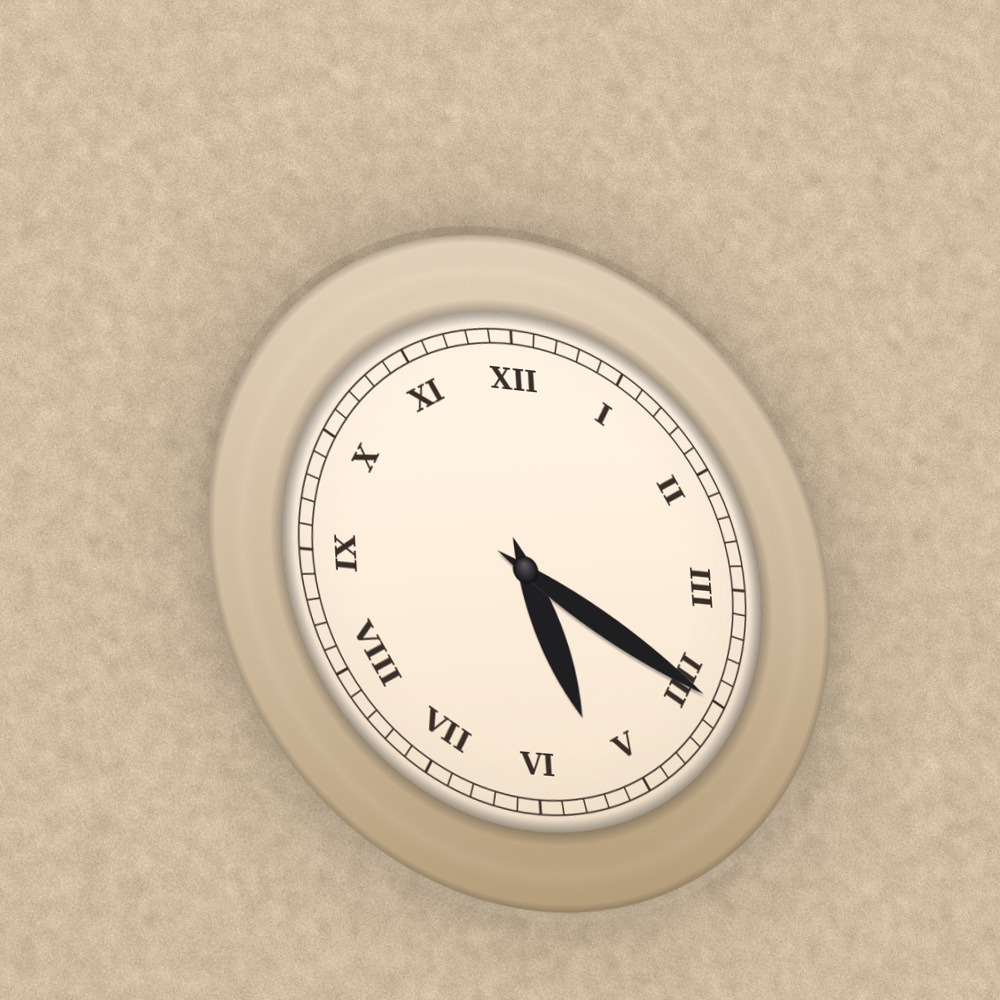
5:20
